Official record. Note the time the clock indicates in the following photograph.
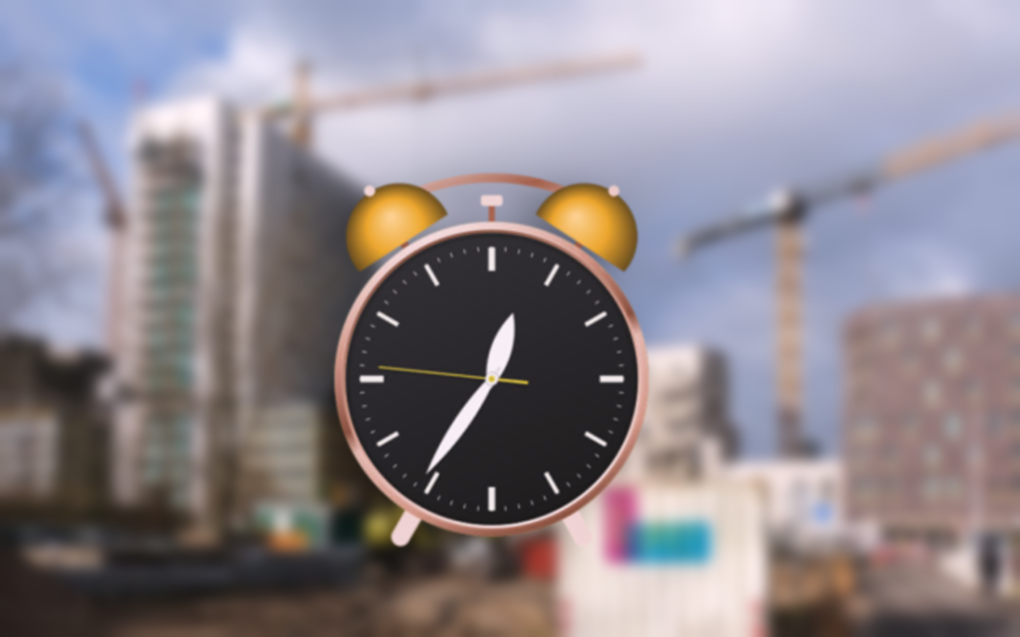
12:35:46
